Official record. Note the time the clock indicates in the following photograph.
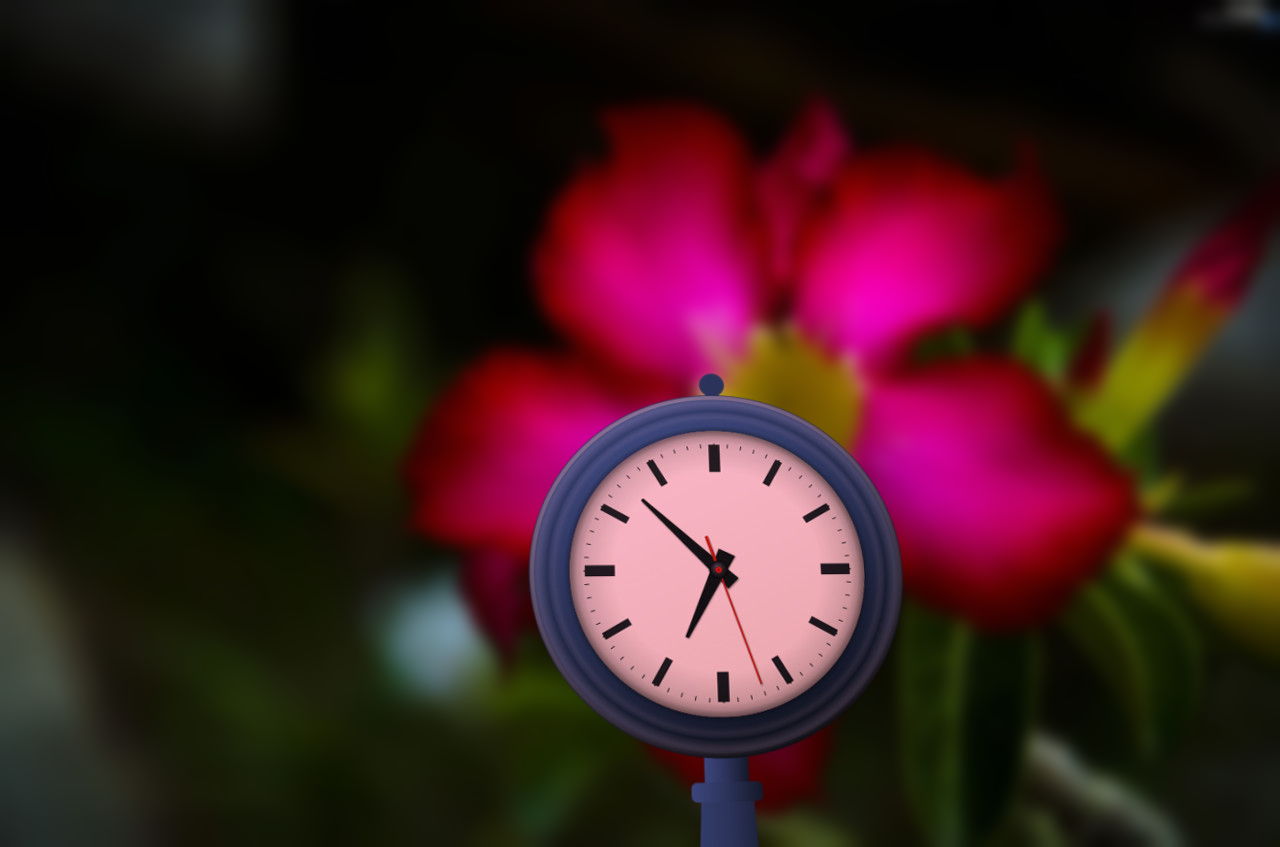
6:52:27
